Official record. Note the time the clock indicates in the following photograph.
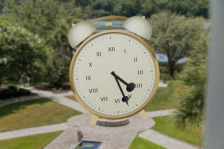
4:27
